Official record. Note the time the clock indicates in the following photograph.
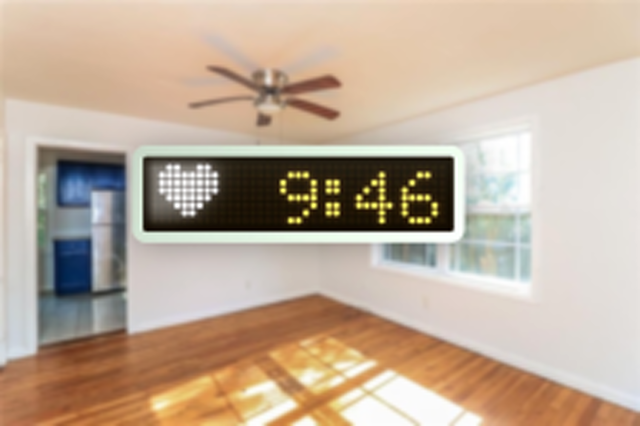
9:46
